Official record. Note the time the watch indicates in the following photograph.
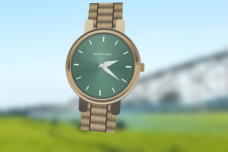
2:21
